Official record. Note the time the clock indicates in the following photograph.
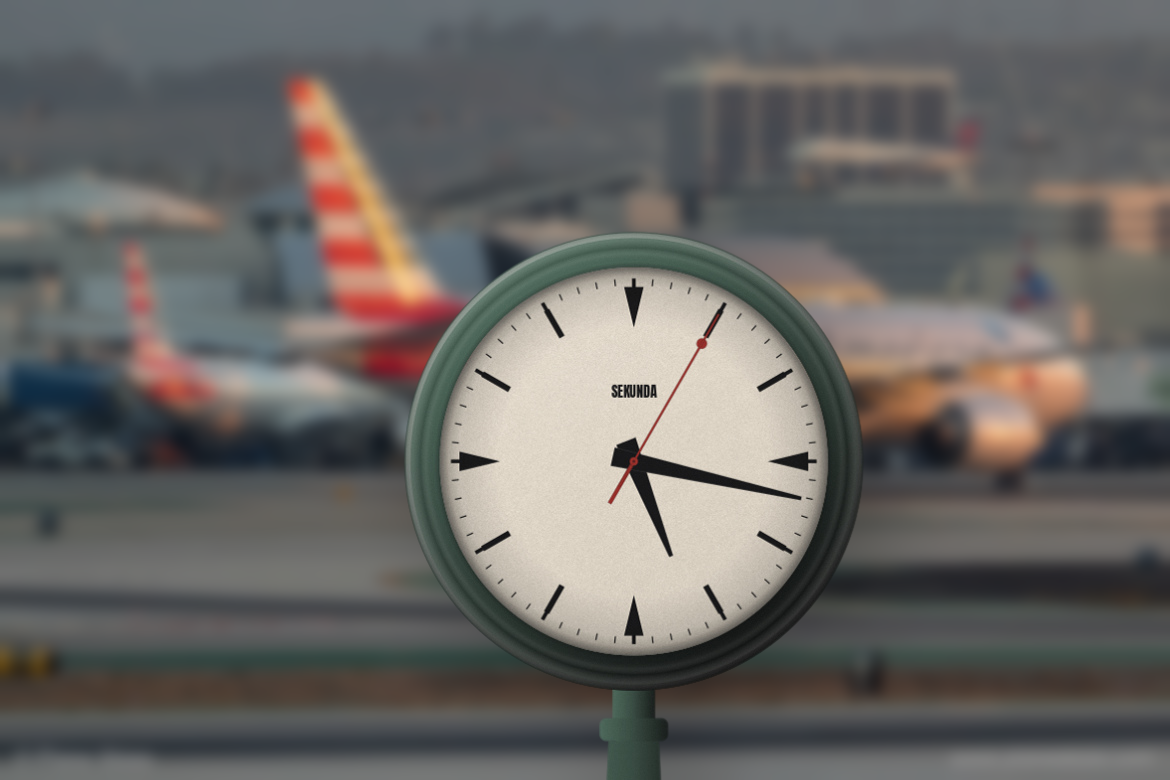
5:17:05
